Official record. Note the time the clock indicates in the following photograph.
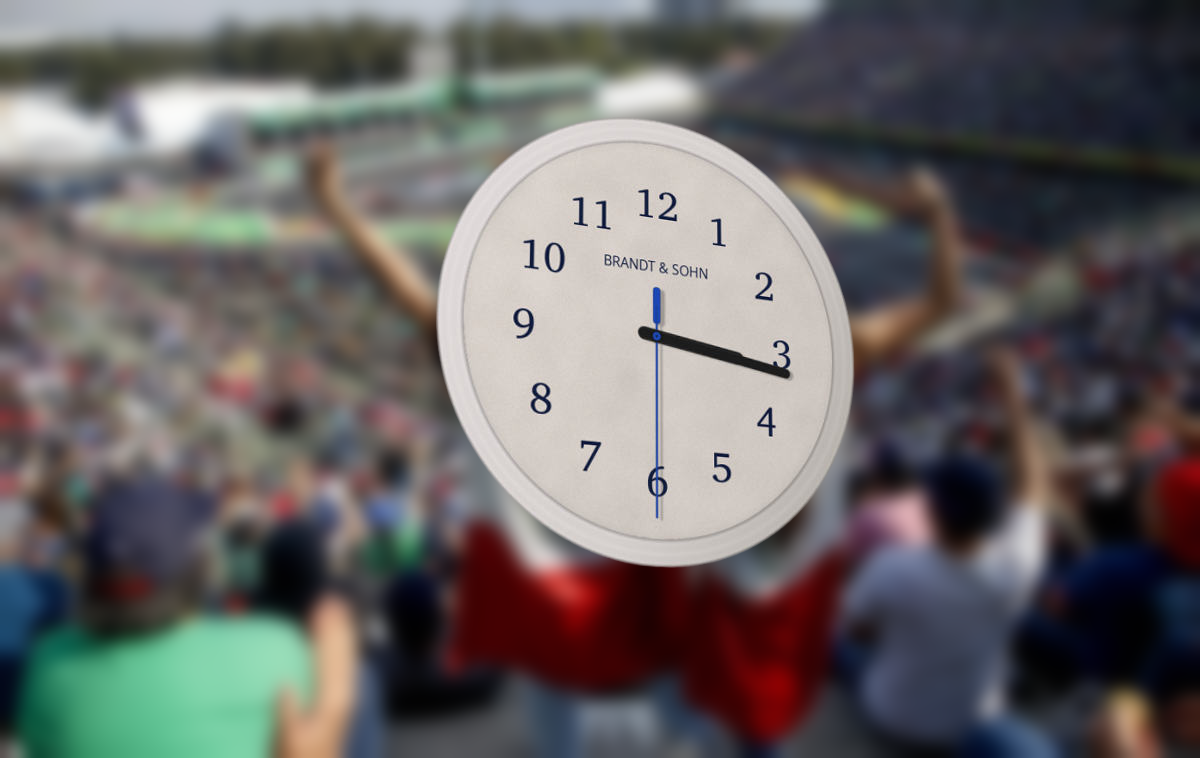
3:16:30
